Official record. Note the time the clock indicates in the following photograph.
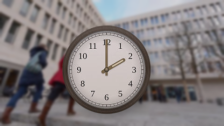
2:00
